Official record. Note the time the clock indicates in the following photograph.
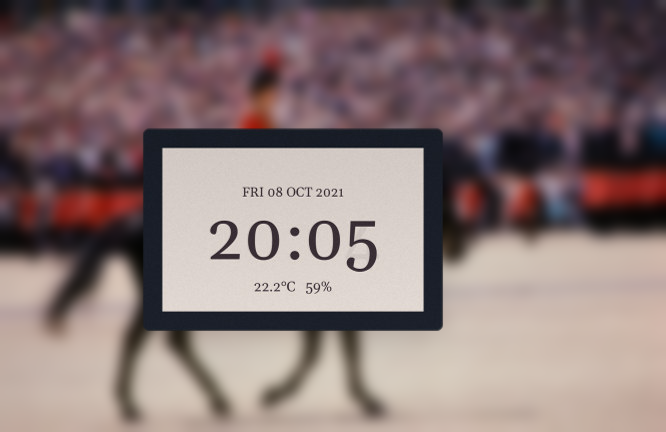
20:05
